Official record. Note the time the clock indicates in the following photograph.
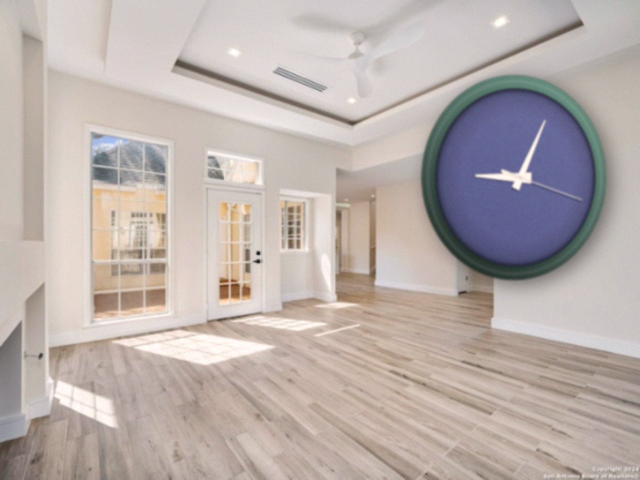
9:04:18
